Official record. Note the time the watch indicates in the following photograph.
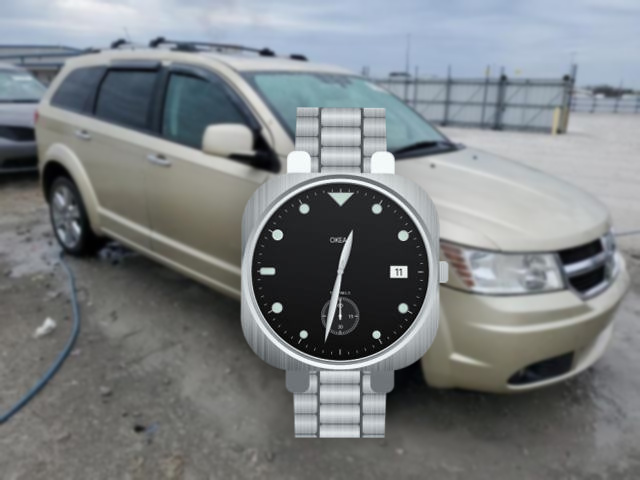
12:32
